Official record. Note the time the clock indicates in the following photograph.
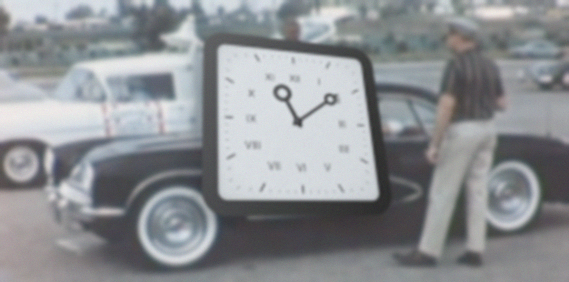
11:09
